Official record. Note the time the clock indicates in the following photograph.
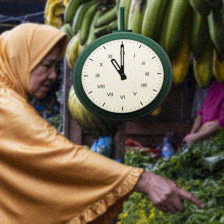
11:00
